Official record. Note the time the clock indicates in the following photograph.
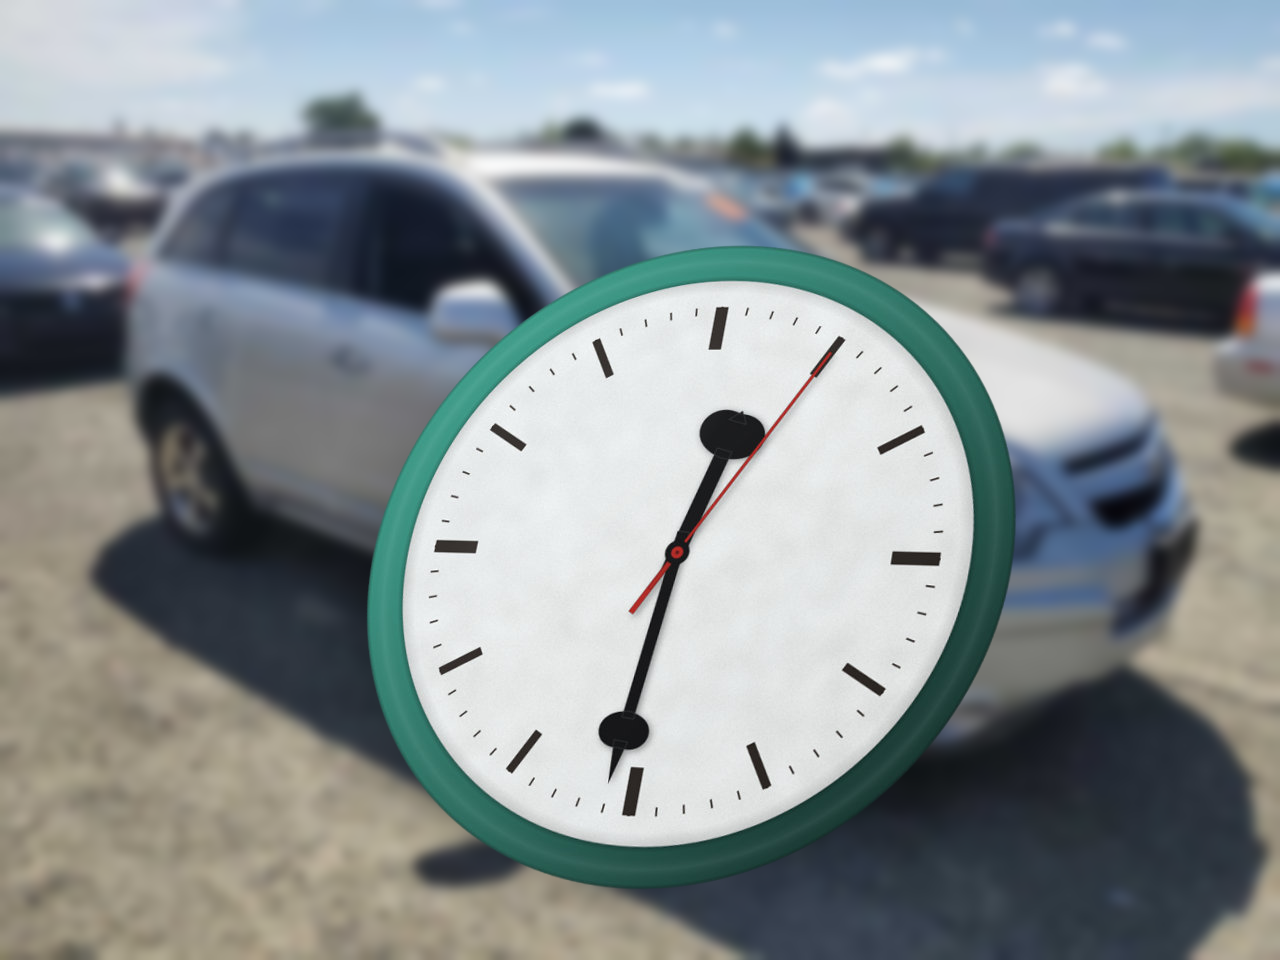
12:31:05
